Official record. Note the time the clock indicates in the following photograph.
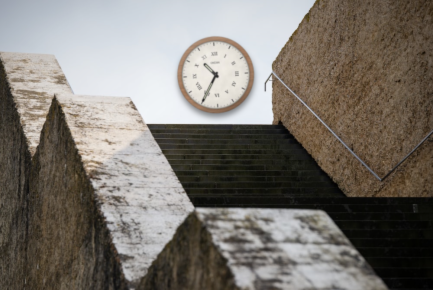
10:35
